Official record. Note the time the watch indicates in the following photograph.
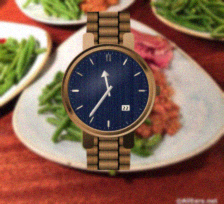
11:36
